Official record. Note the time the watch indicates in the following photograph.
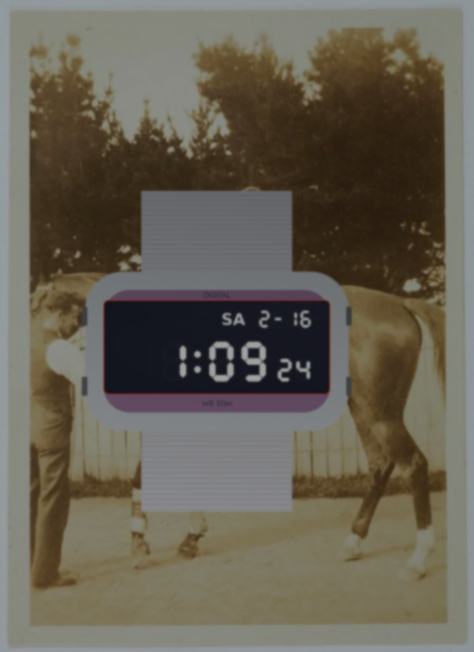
1:09:24
